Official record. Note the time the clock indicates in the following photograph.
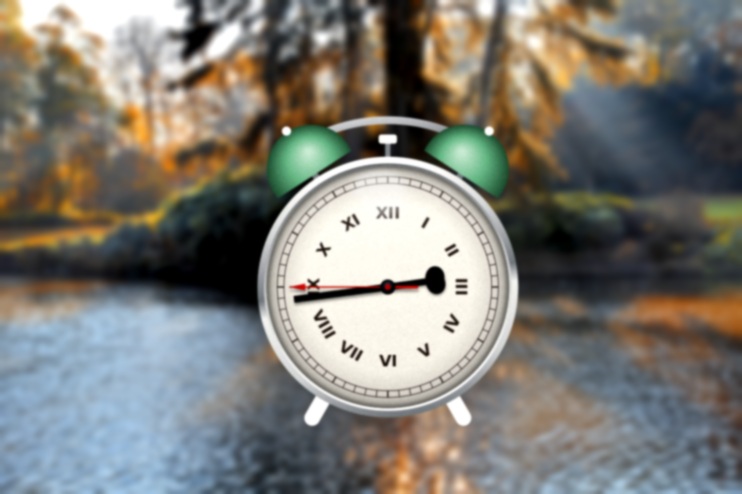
2:43:45
